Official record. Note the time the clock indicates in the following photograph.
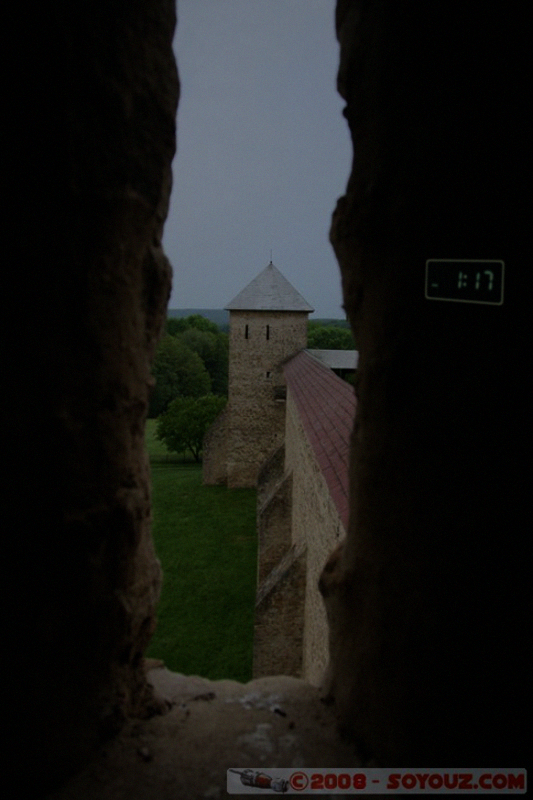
1:17
